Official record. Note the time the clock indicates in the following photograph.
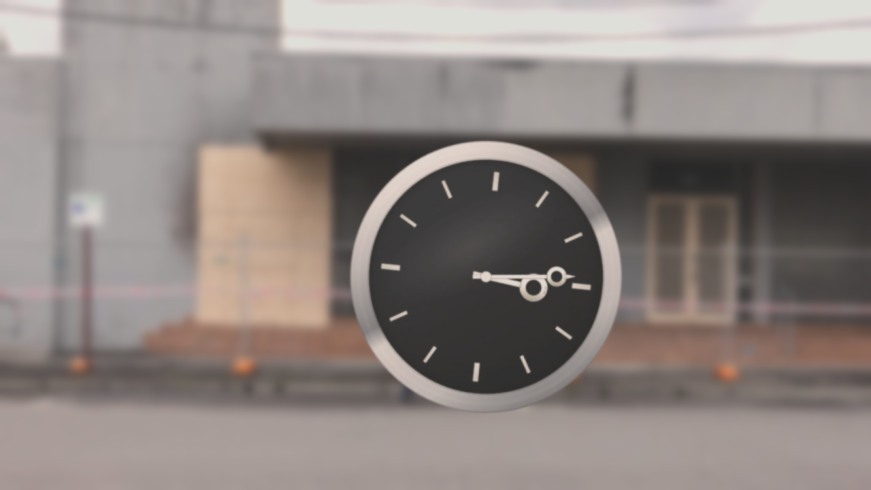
3:14
